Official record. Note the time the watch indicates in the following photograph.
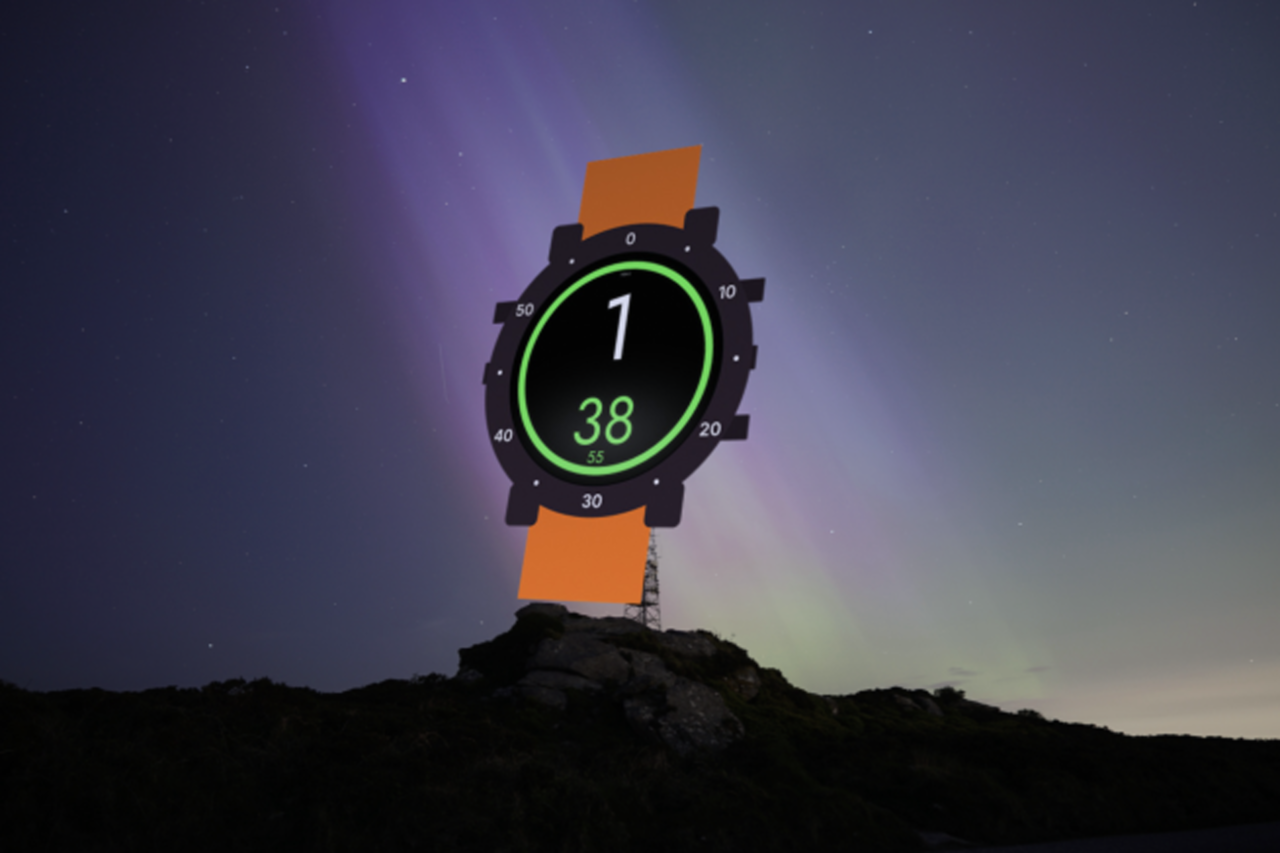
1:38
